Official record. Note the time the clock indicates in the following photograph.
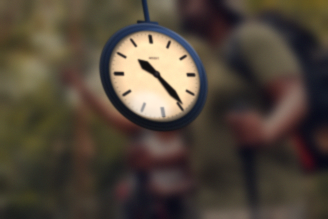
10:24
